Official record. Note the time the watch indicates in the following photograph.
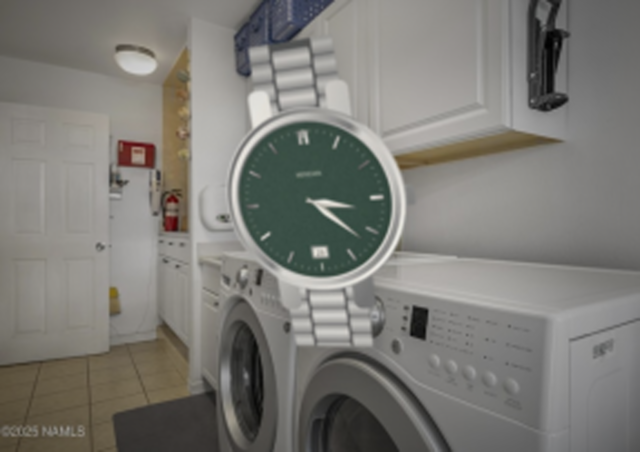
3:22
